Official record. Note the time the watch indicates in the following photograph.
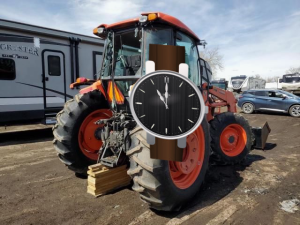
11:00
